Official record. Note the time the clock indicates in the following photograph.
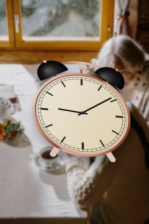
9:09
